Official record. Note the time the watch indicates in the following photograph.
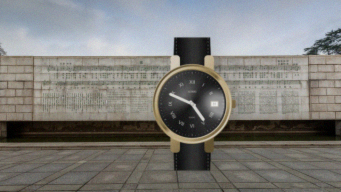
4:49
